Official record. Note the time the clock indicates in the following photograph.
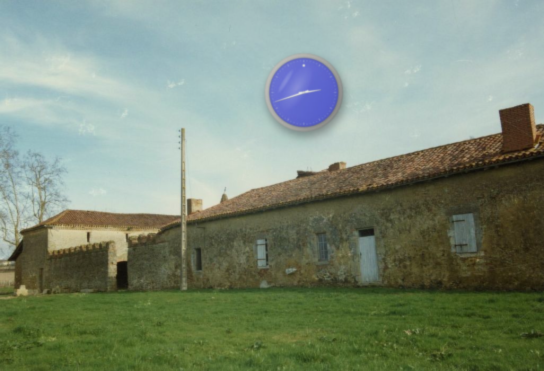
2:42
